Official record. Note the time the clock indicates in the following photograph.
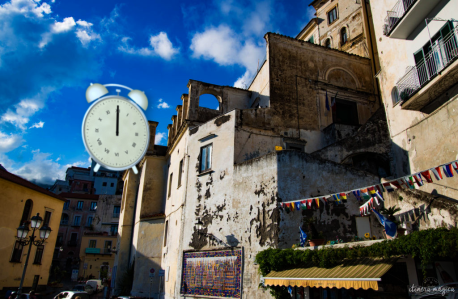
12:00
